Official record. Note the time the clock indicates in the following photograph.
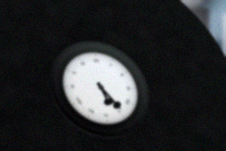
5:24
